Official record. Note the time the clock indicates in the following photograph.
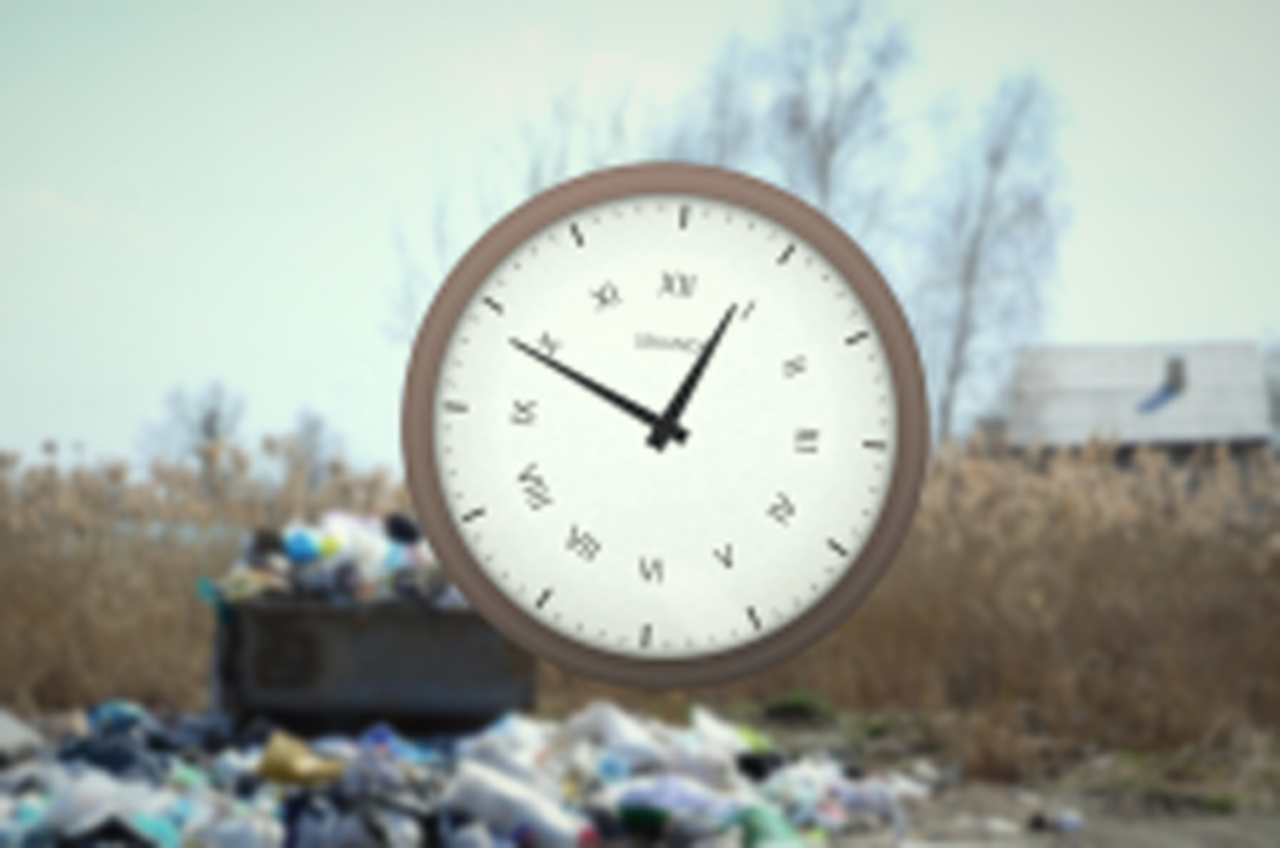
12:49
